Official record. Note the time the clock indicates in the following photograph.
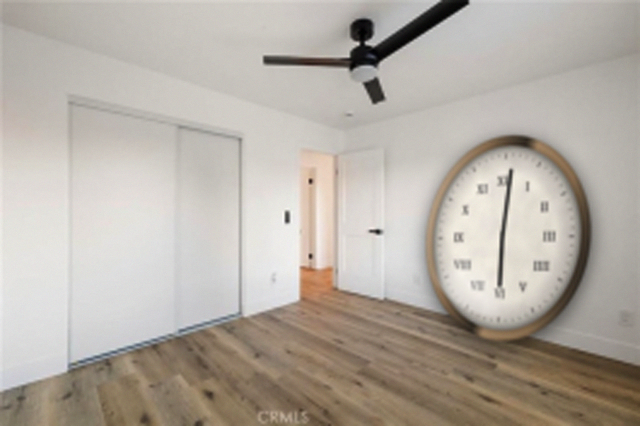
6:01
